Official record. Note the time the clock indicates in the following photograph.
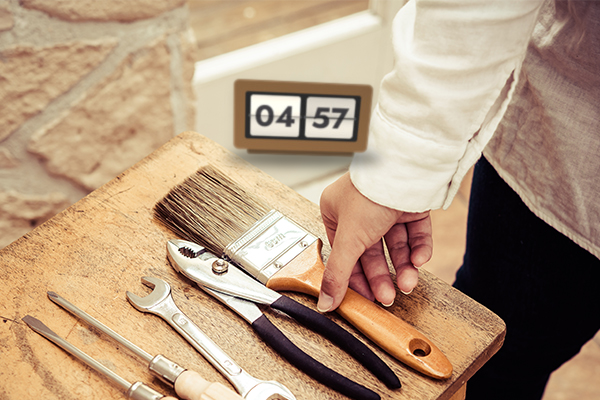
4:57
